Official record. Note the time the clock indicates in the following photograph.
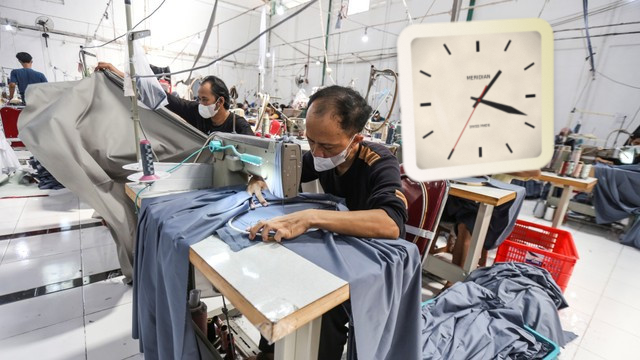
1:18:35
